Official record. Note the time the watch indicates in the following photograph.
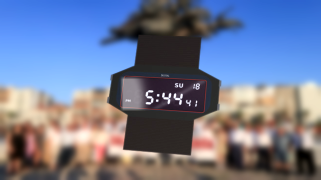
5:44:41
